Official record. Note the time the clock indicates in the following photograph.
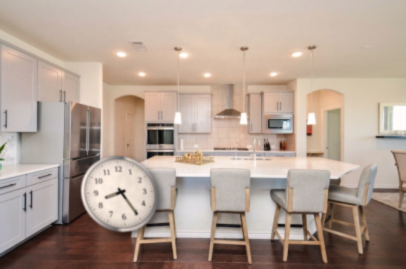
8:25
